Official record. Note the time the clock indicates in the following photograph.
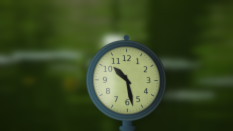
10:28
